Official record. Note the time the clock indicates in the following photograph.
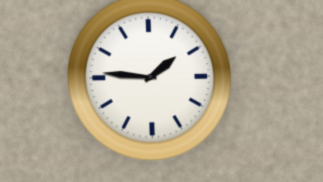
1:46
